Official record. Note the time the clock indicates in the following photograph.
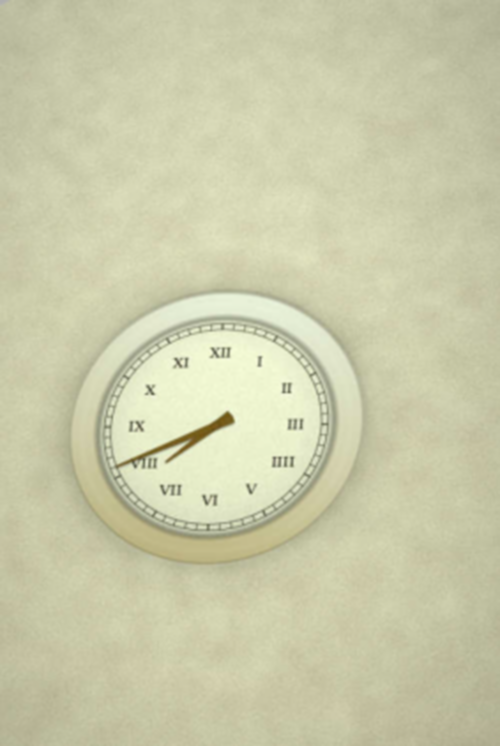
7:41
